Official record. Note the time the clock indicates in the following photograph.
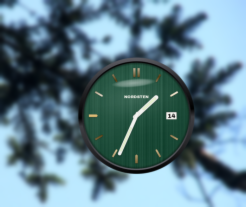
1:34
